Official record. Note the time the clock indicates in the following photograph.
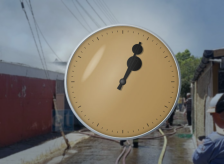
1:04
